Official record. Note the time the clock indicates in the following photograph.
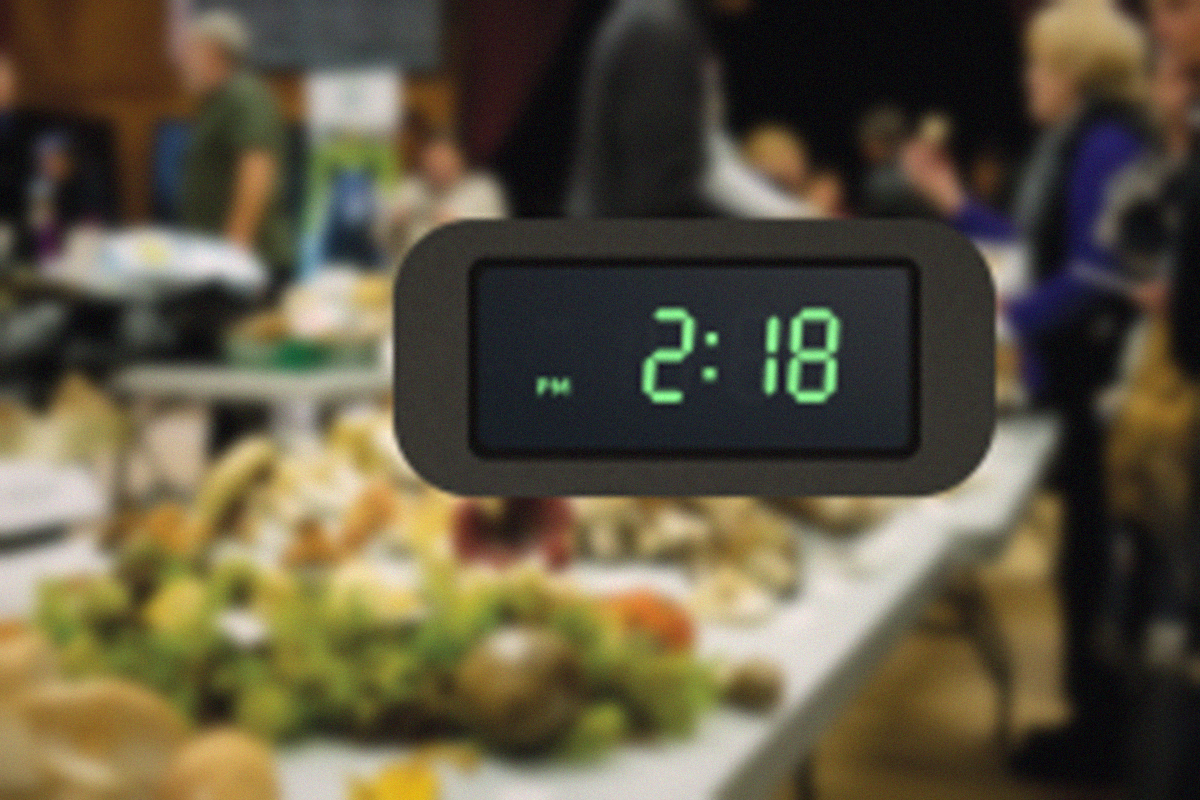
2:18
